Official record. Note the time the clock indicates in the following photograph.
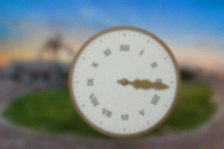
3:16
